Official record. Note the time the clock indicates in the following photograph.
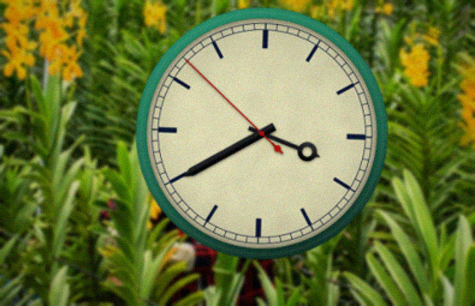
3:39:52
